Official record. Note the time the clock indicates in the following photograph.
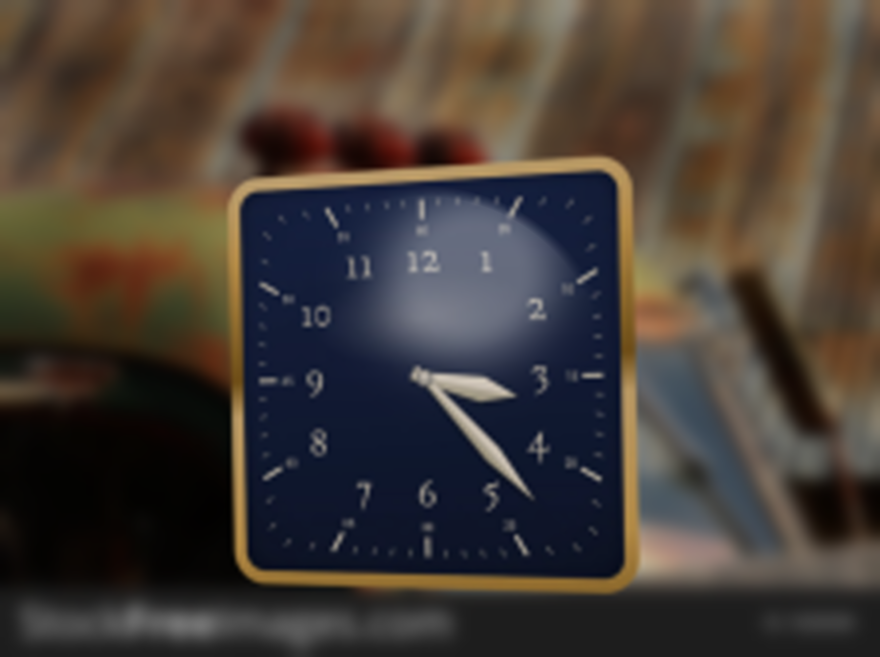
3:23
